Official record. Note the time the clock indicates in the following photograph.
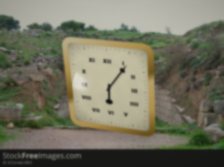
6:06
